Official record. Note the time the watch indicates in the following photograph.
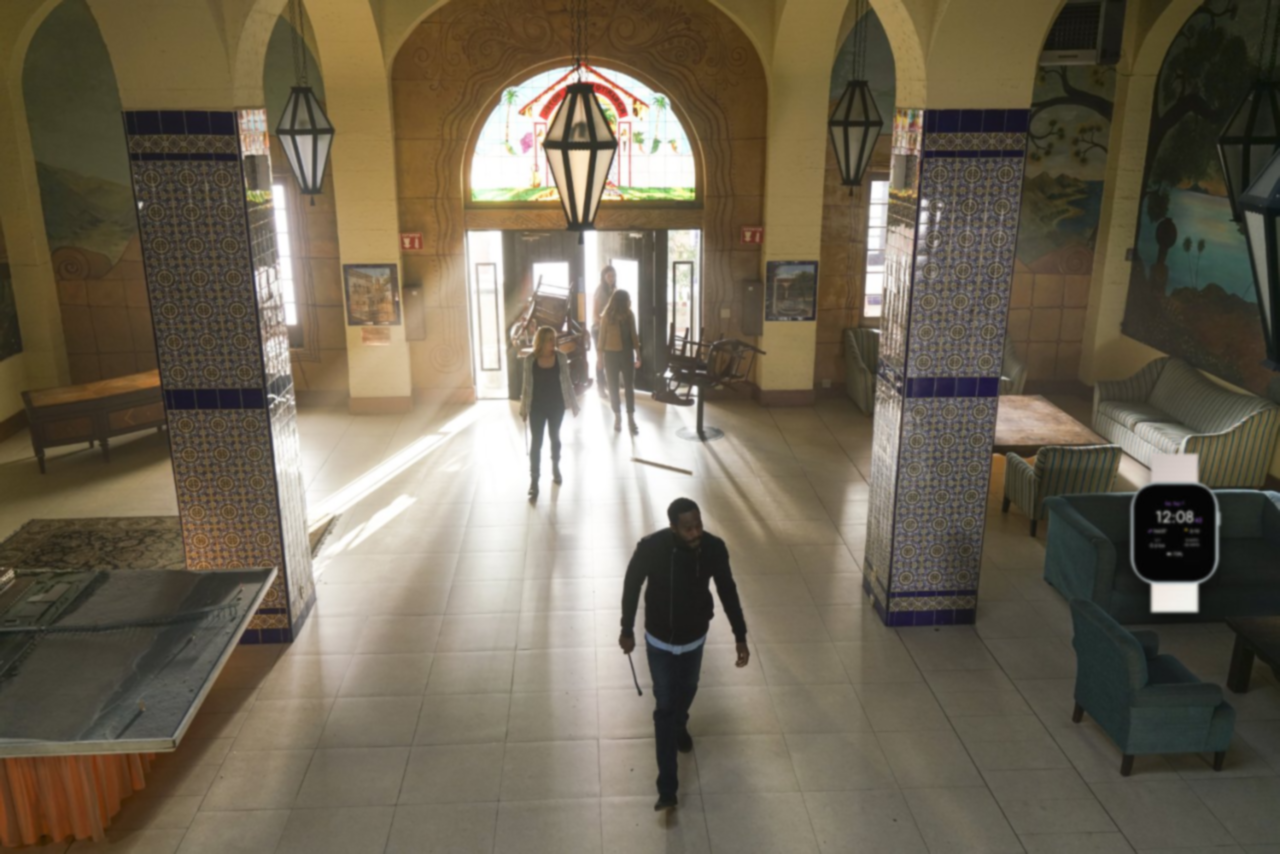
12:08
